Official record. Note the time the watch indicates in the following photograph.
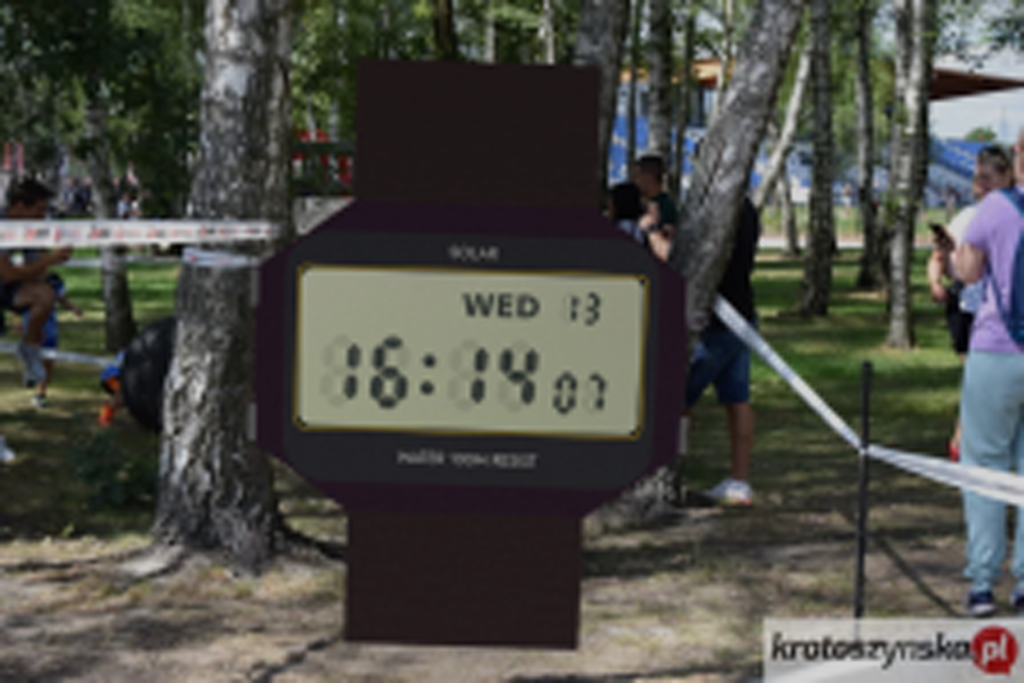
16:14:07
